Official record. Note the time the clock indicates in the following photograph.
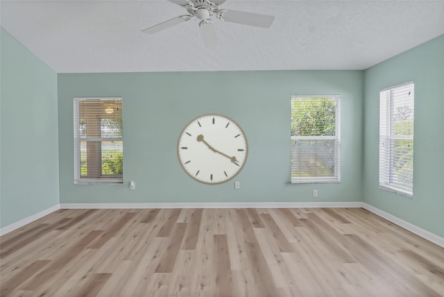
10:19
